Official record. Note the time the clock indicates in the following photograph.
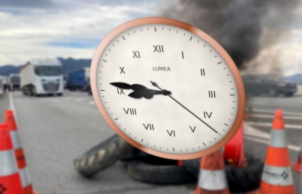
8:46:22
